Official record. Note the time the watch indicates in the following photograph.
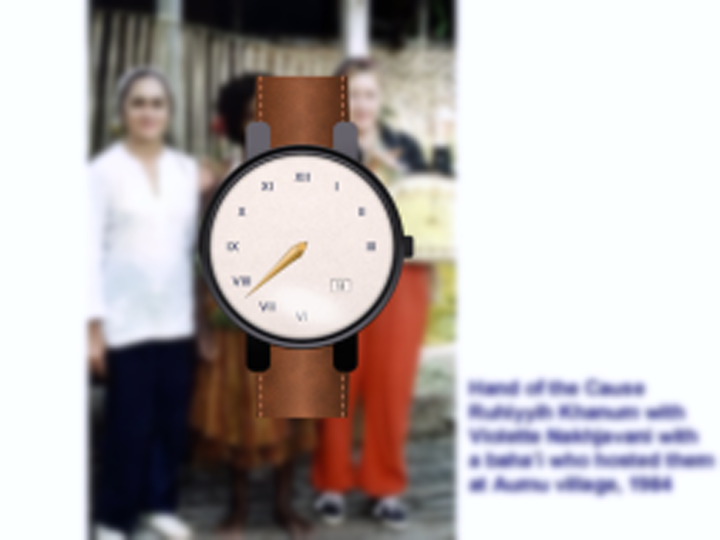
7:38
